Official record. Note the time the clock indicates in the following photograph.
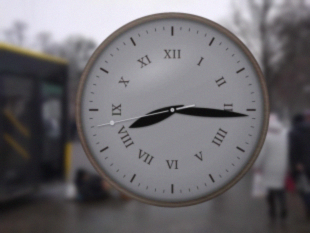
8:15:43
